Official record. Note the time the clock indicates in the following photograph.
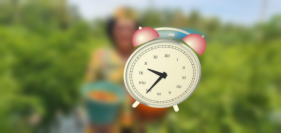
9:35
